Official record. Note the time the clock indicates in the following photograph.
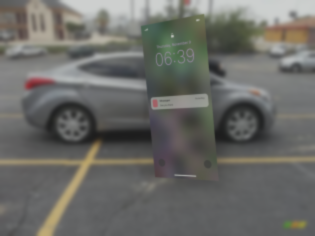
6:39
